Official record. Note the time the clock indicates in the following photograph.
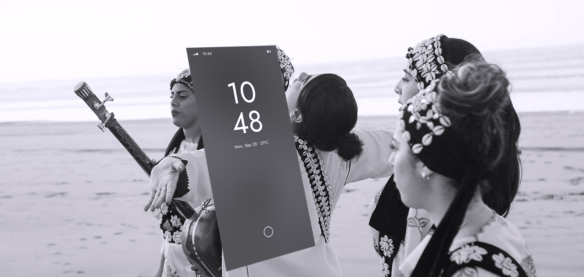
10:48
